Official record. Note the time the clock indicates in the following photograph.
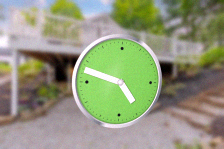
4:48
